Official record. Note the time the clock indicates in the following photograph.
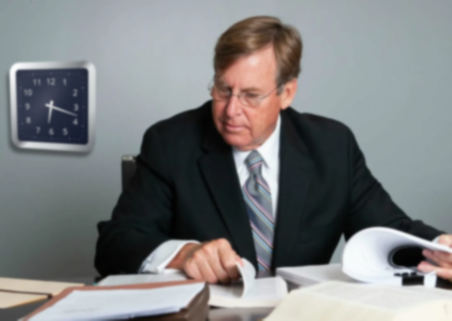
6:18
